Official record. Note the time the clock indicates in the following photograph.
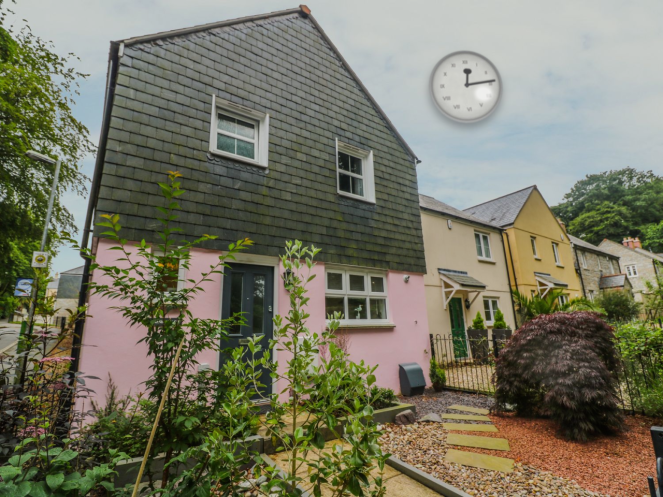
12:14
